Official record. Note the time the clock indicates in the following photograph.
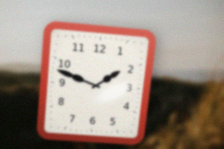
1:48
